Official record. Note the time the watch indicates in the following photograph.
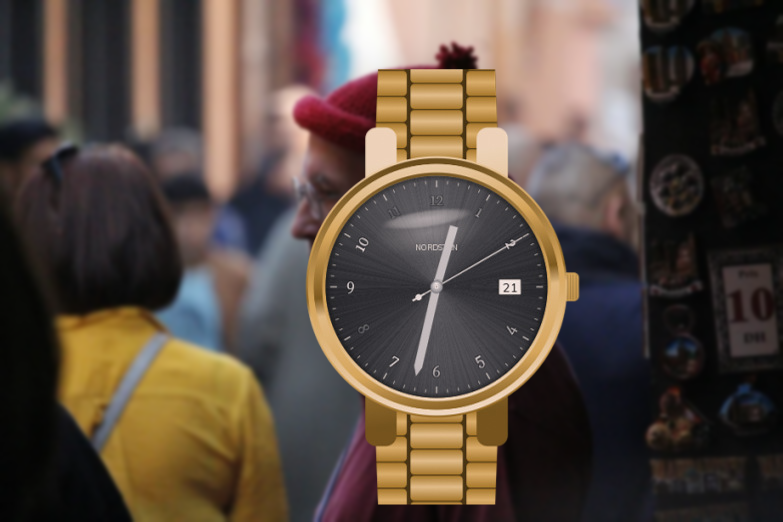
12:32:10
